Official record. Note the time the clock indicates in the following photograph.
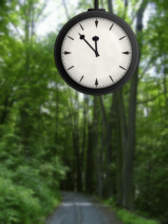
11:53
